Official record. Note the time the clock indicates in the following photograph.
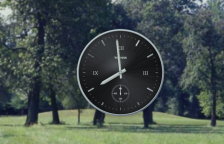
7:59
